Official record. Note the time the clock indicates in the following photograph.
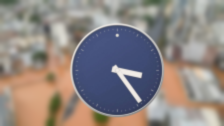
3:24
